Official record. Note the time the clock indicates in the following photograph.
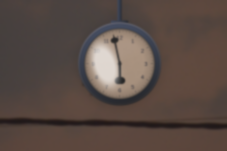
5:58
